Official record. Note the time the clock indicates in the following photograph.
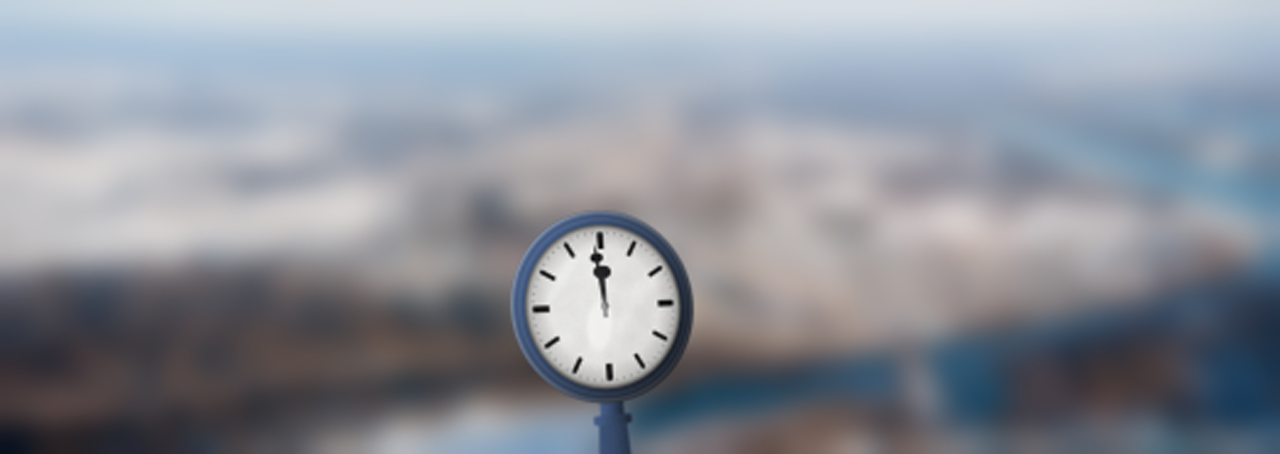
11:59
